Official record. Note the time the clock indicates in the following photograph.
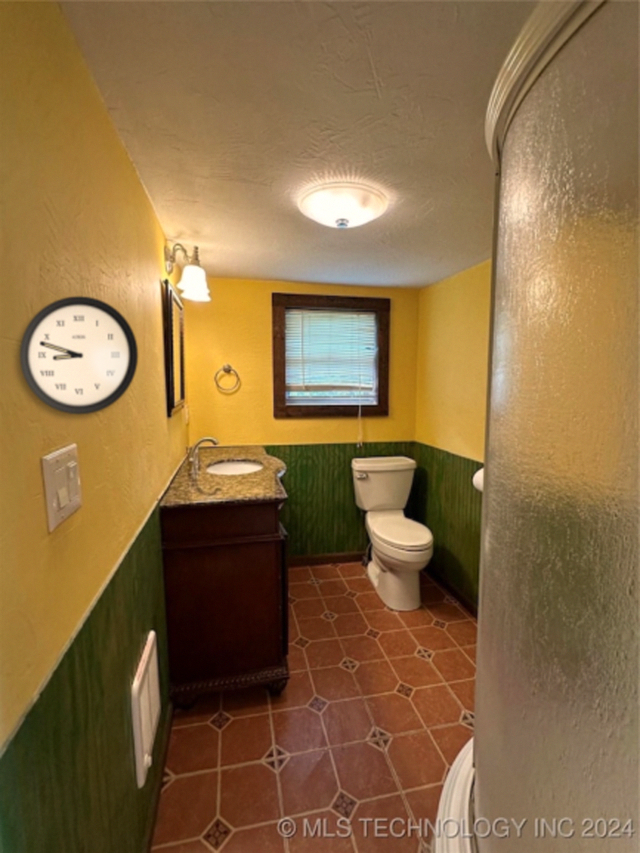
8:48
